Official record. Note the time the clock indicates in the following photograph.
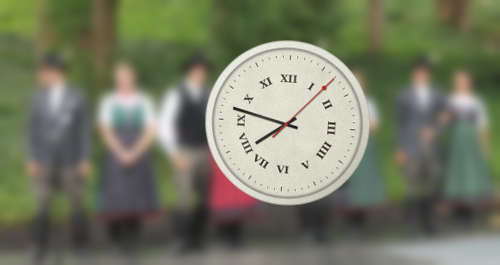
7:47:07
